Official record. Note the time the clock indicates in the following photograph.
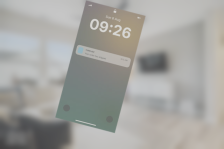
9:26
